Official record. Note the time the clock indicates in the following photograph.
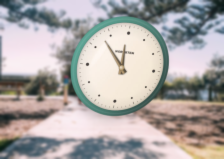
11:53
